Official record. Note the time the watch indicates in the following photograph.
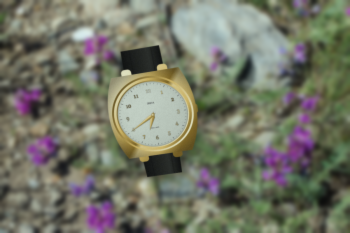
6:40
